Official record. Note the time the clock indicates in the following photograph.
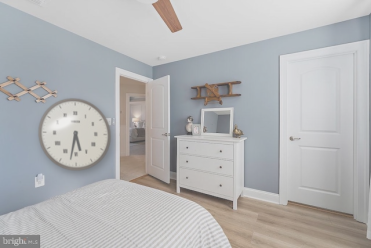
5:32
